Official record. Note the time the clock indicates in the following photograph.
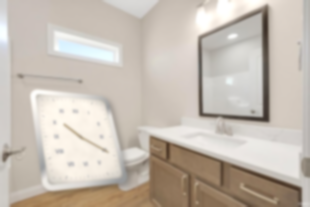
10:20
